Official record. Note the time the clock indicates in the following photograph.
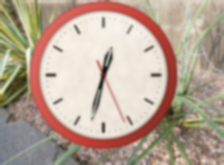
12:32:26
